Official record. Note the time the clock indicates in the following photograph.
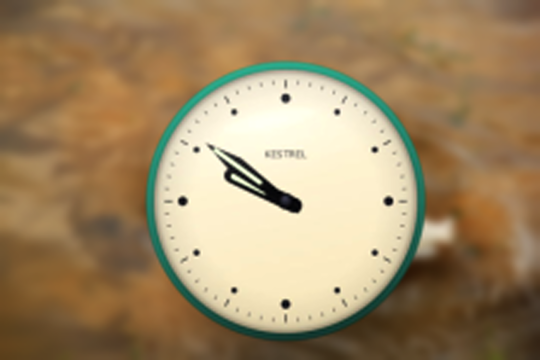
9:51
